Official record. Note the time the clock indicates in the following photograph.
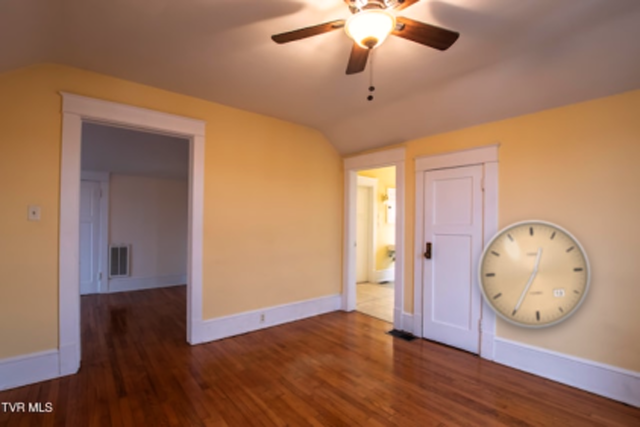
12:35
